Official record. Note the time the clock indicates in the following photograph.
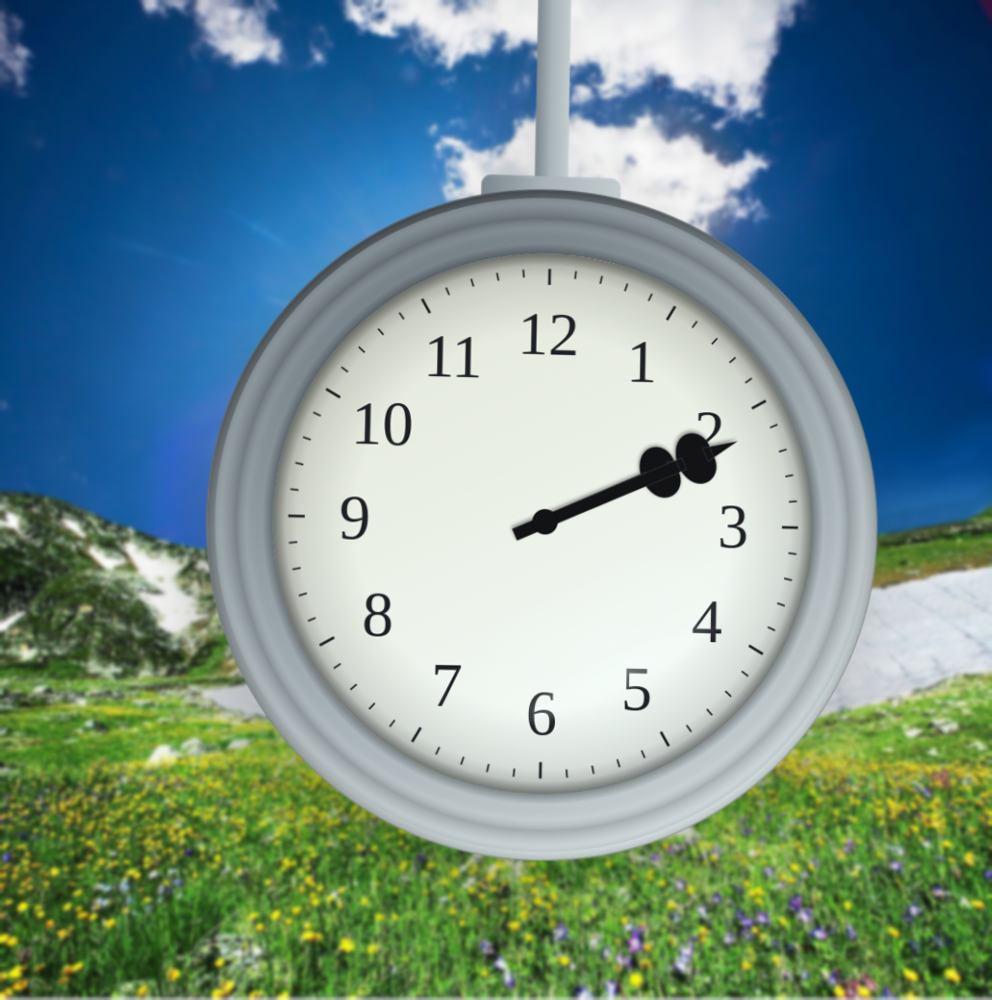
2:11
